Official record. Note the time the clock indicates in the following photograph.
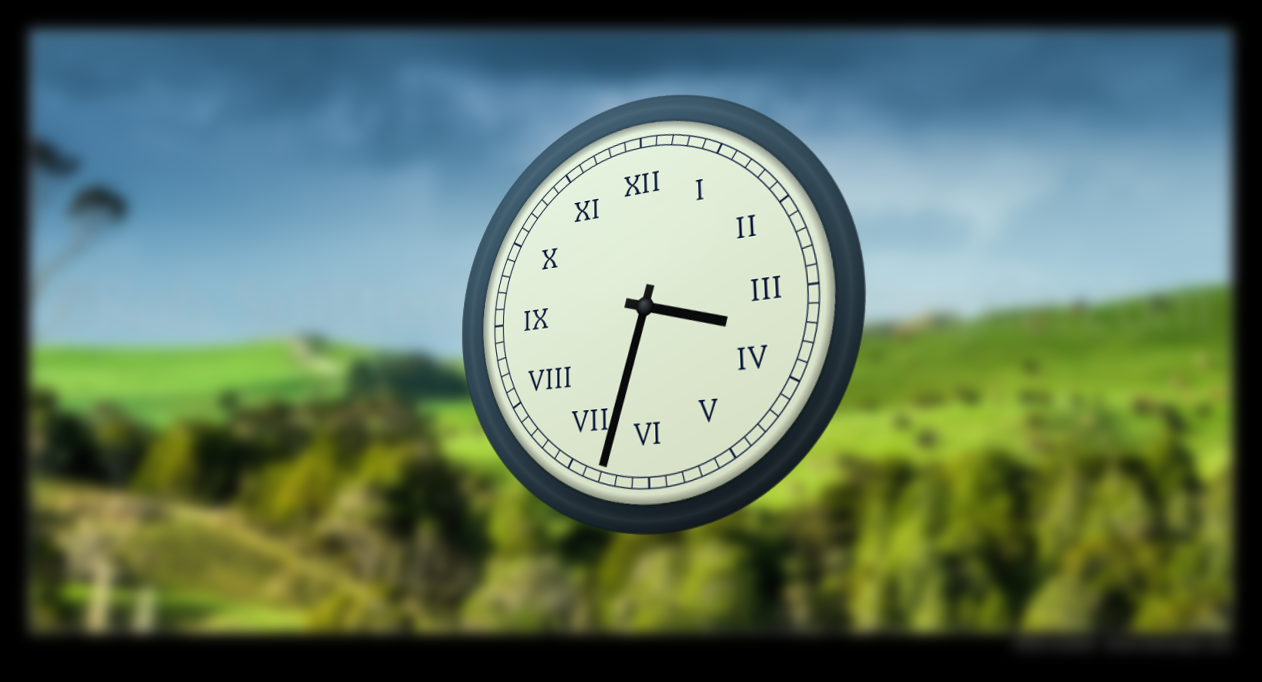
3:33
